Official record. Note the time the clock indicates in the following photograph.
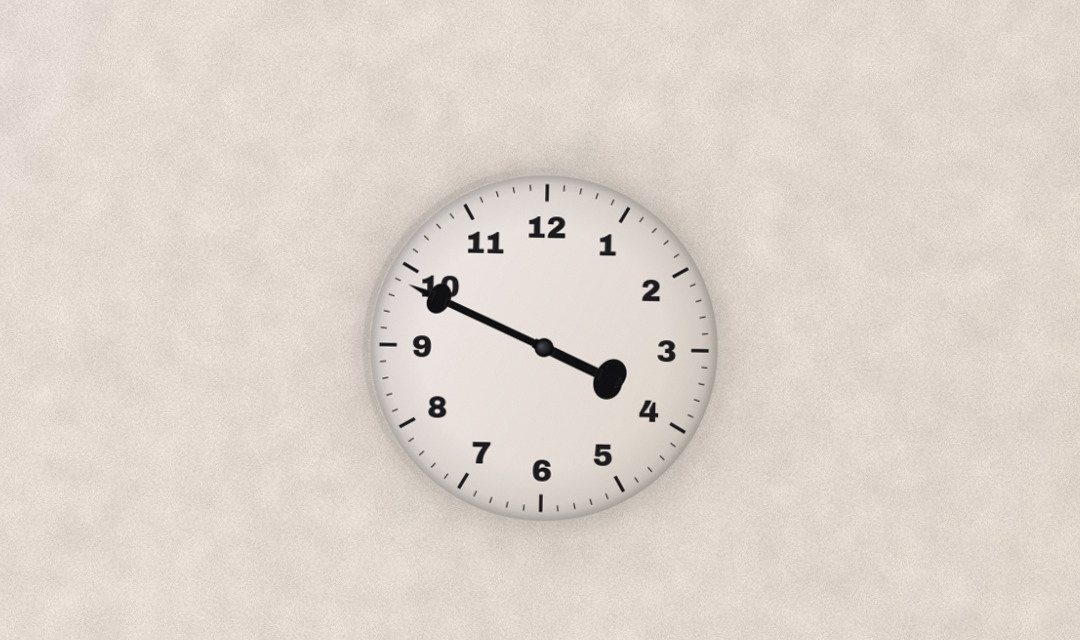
3:49
